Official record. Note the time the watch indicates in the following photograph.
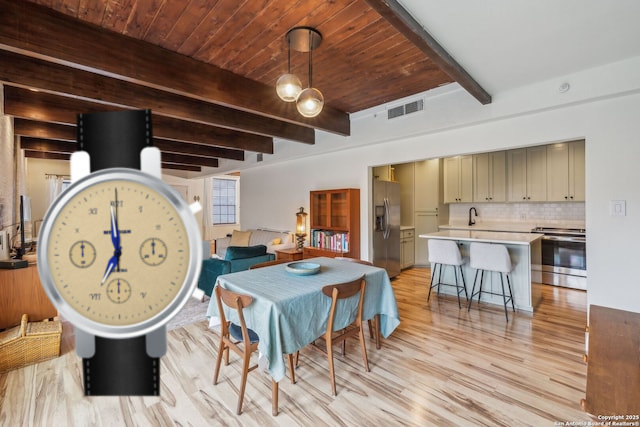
6:59
